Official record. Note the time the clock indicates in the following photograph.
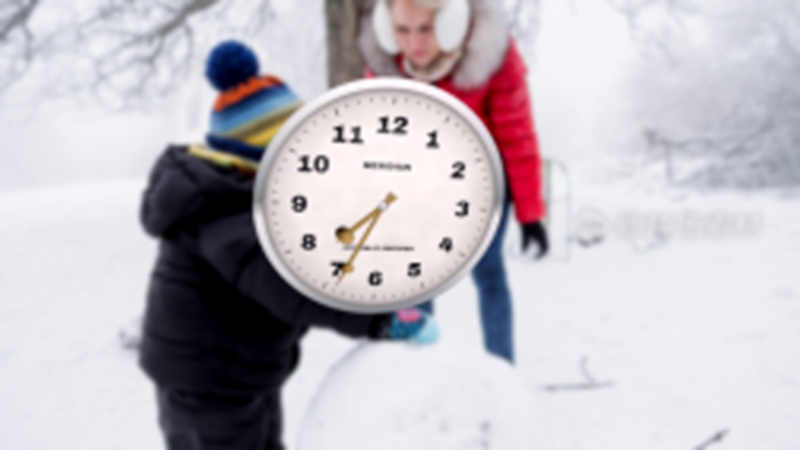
7:34
